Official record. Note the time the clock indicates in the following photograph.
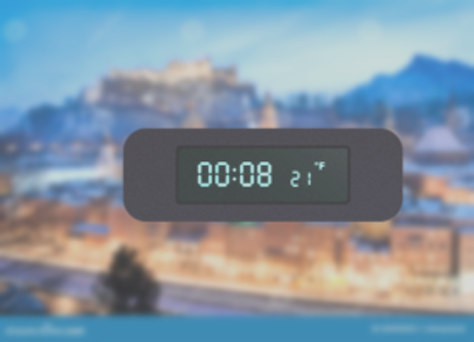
0:08
